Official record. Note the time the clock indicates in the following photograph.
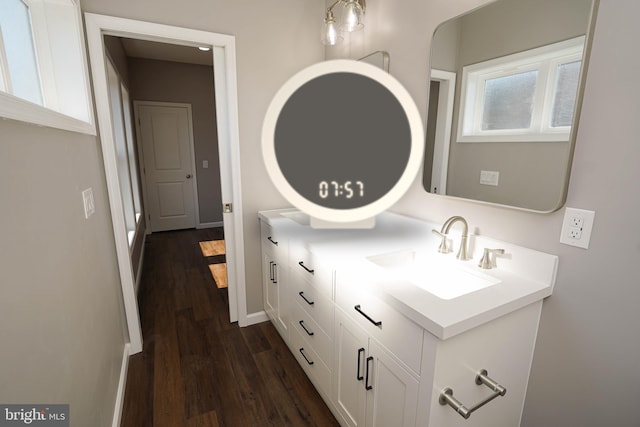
7:57
